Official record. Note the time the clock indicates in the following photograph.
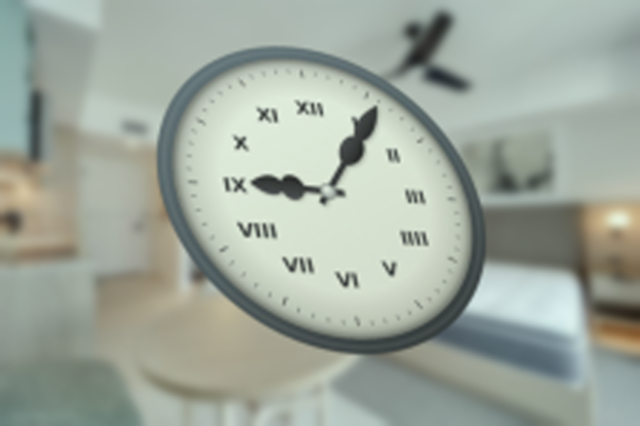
9:06
